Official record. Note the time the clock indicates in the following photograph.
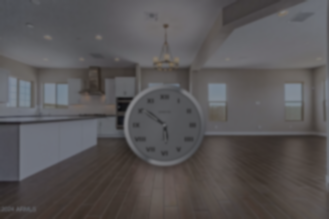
5:51
